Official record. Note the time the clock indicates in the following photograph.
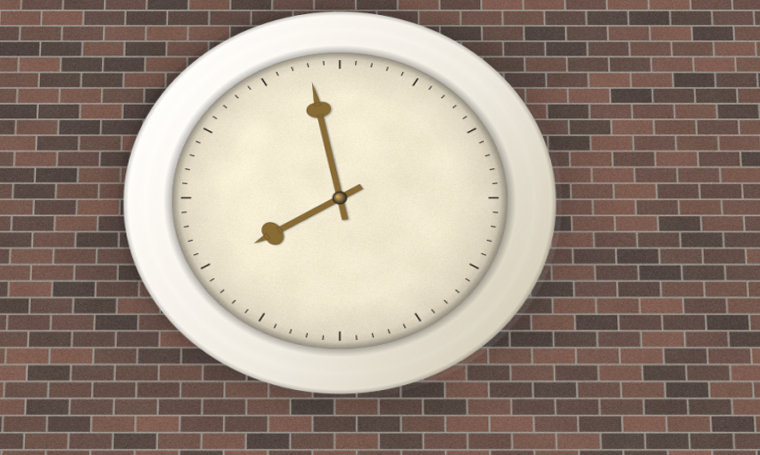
7:58
